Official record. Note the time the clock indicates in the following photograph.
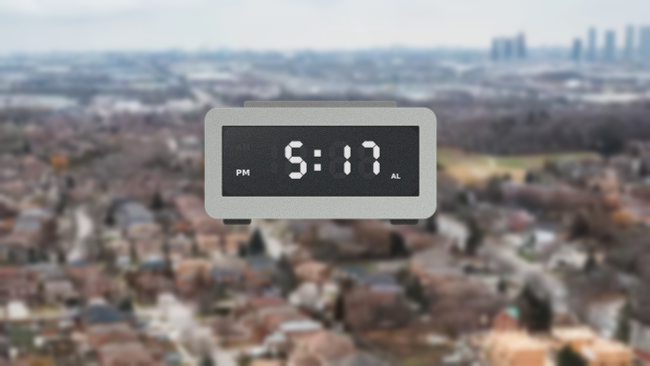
5:17
